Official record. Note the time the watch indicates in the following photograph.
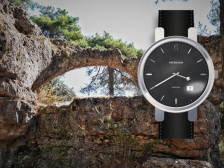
3:40
